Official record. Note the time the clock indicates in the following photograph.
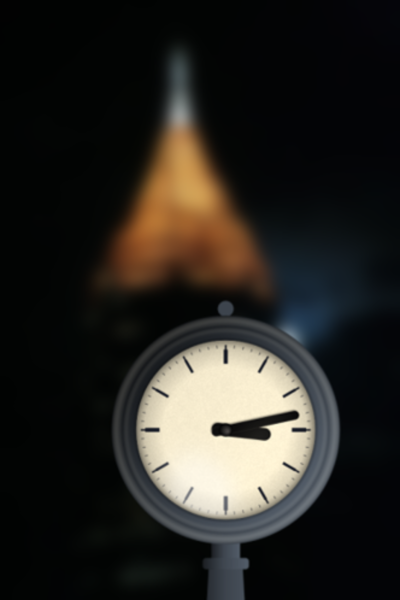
3:13
